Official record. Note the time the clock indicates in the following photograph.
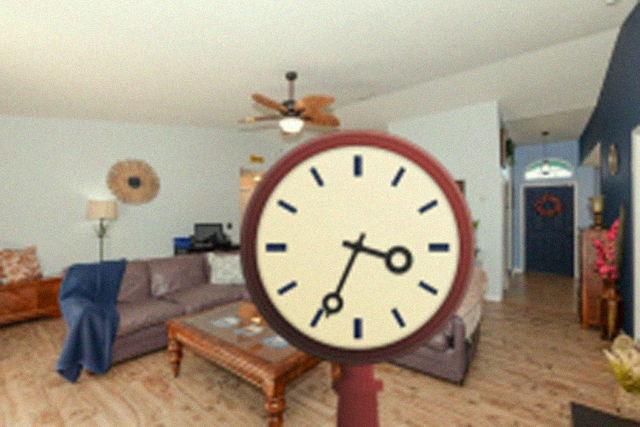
3:34
